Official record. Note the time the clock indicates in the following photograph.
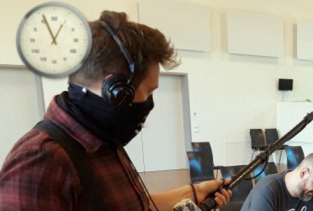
12:56
